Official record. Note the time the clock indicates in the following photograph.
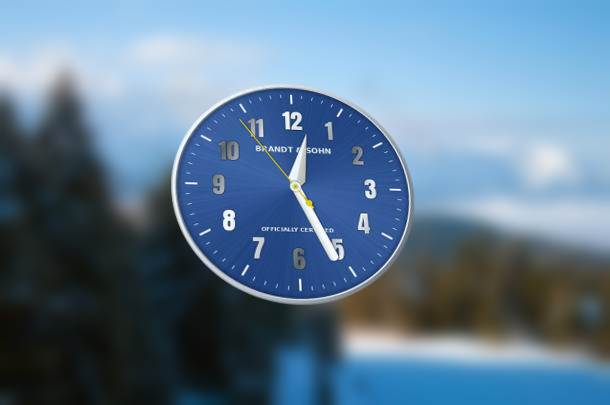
12:25:54
